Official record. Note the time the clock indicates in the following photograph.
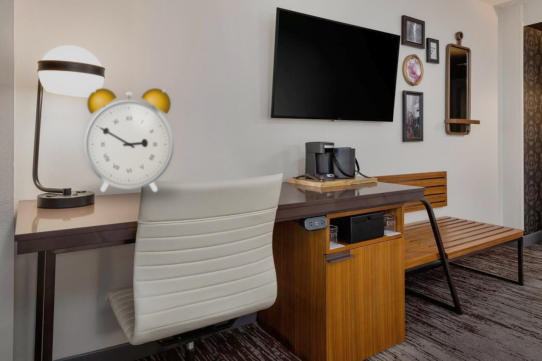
2:50
